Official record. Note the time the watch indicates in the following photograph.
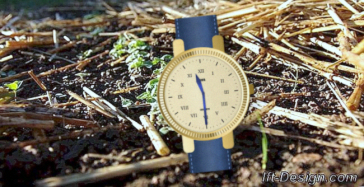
11:30
